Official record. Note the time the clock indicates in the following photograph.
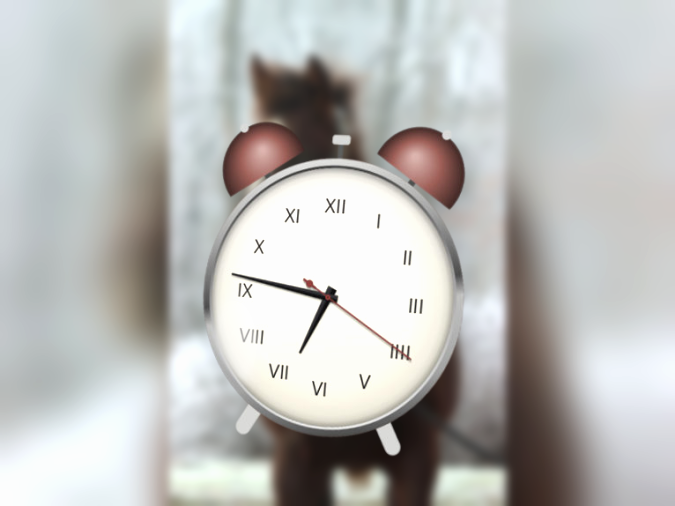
6:46:20
